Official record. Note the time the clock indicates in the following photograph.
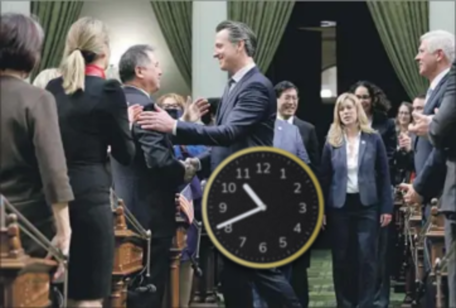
10:41
